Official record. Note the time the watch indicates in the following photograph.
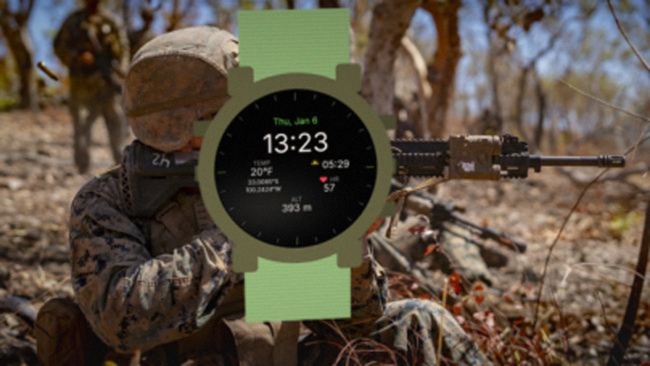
13:23
